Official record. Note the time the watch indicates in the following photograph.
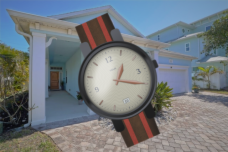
1:20
